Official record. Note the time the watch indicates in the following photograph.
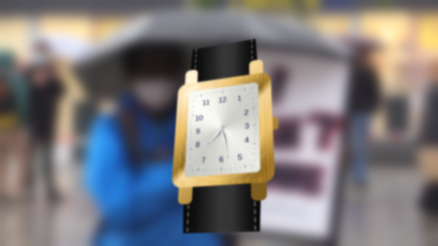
7:28
